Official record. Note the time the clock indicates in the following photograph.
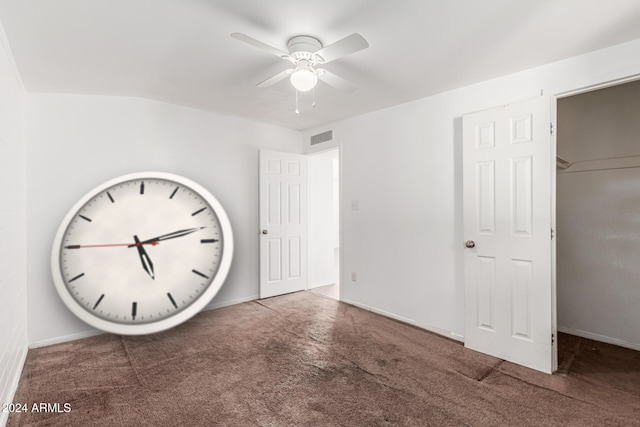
5:12:45
